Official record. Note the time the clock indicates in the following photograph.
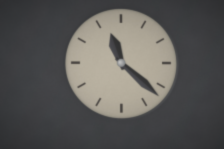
11:22
